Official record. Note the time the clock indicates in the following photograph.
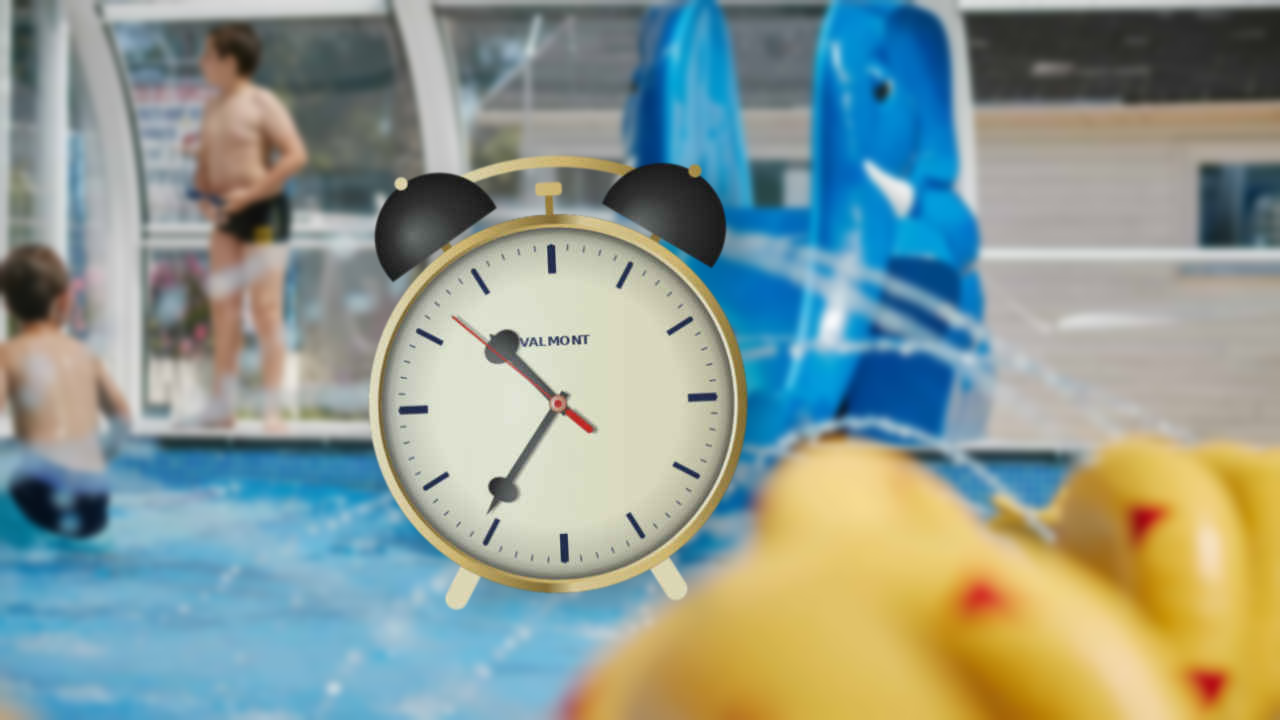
10:35:52
